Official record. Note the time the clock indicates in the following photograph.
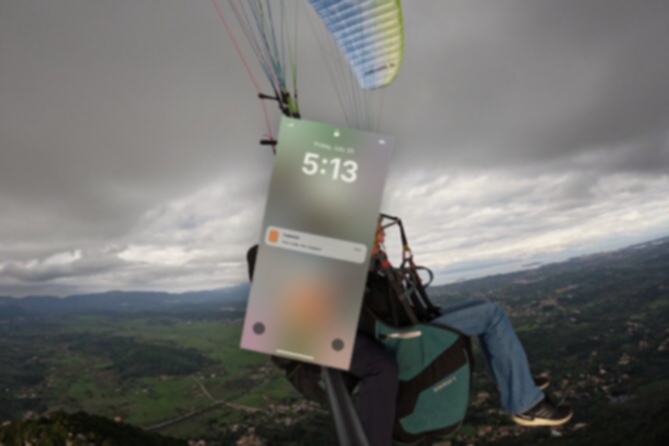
5:13
